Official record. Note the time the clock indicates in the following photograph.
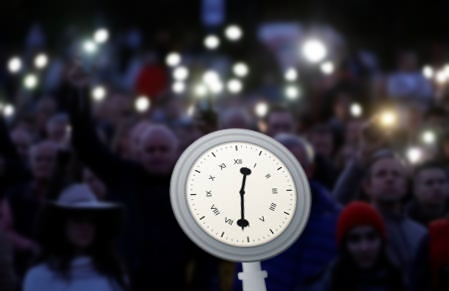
12:31
